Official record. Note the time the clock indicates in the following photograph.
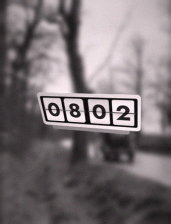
8:02
